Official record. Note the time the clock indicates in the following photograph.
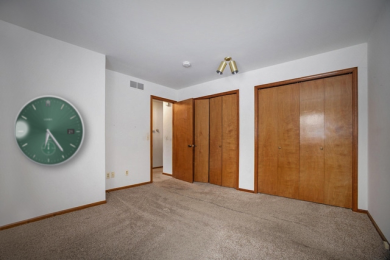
6:24
